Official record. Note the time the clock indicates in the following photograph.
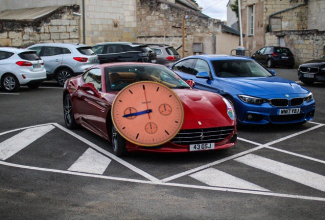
8:44
